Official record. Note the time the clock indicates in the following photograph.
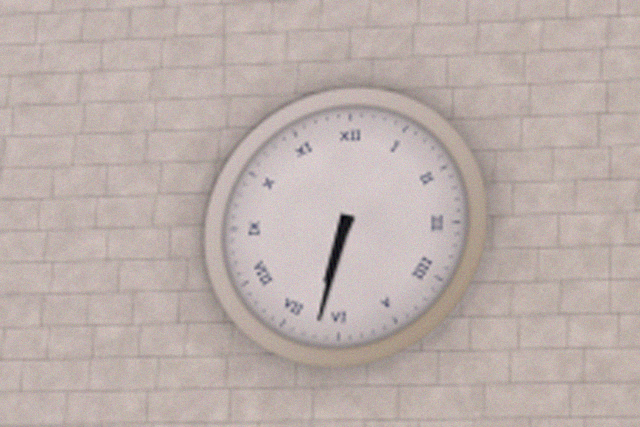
6:32
